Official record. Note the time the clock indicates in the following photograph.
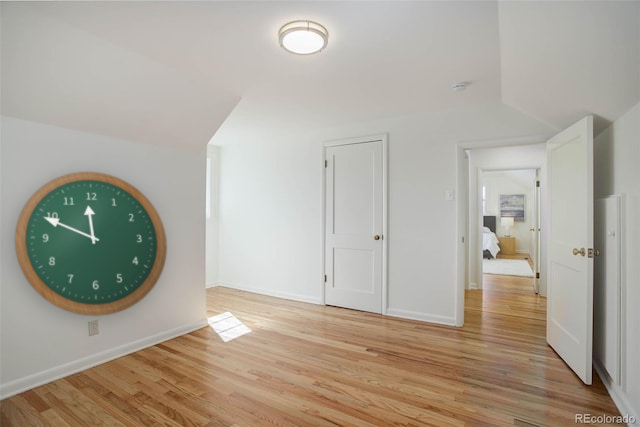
11:49
